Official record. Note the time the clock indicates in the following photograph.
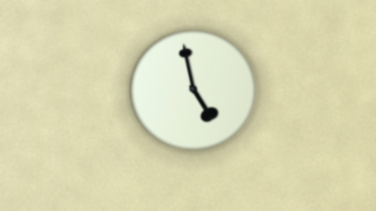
4:58
